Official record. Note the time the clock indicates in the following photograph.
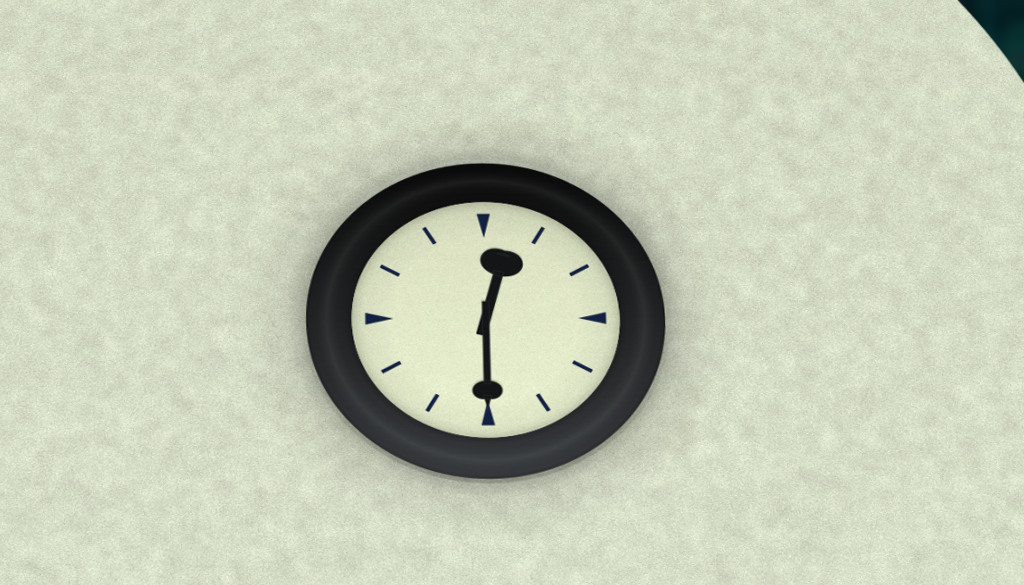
12:30
